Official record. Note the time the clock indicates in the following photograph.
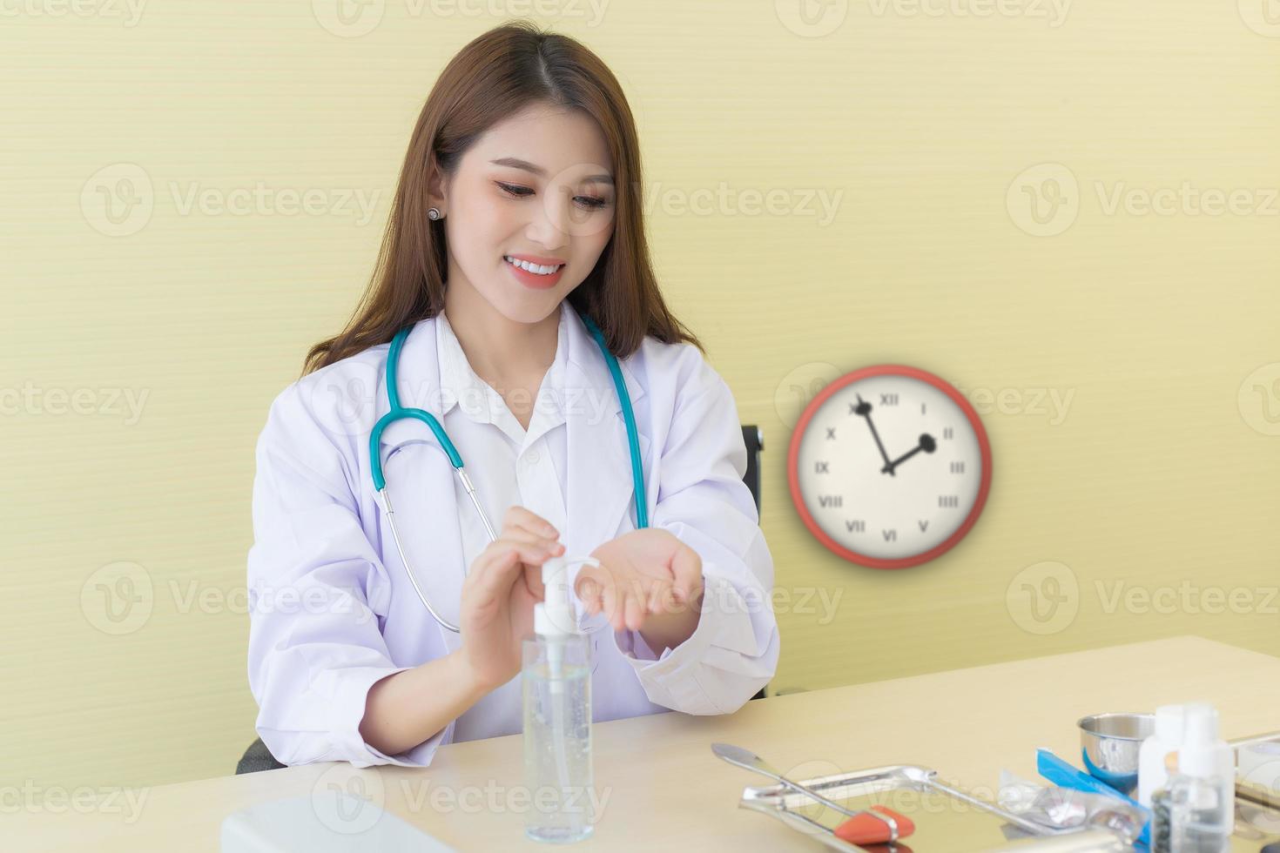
1:56
